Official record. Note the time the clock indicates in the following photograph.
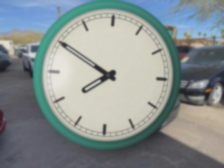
7:50
